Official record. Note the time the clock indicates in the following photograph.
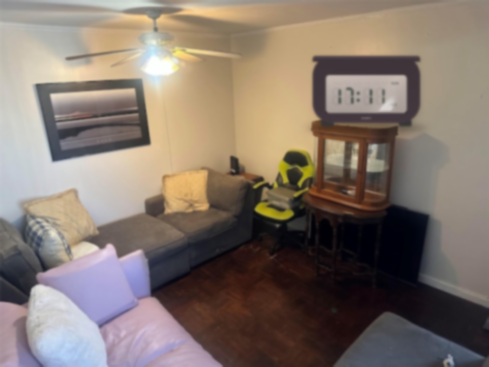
17:11
